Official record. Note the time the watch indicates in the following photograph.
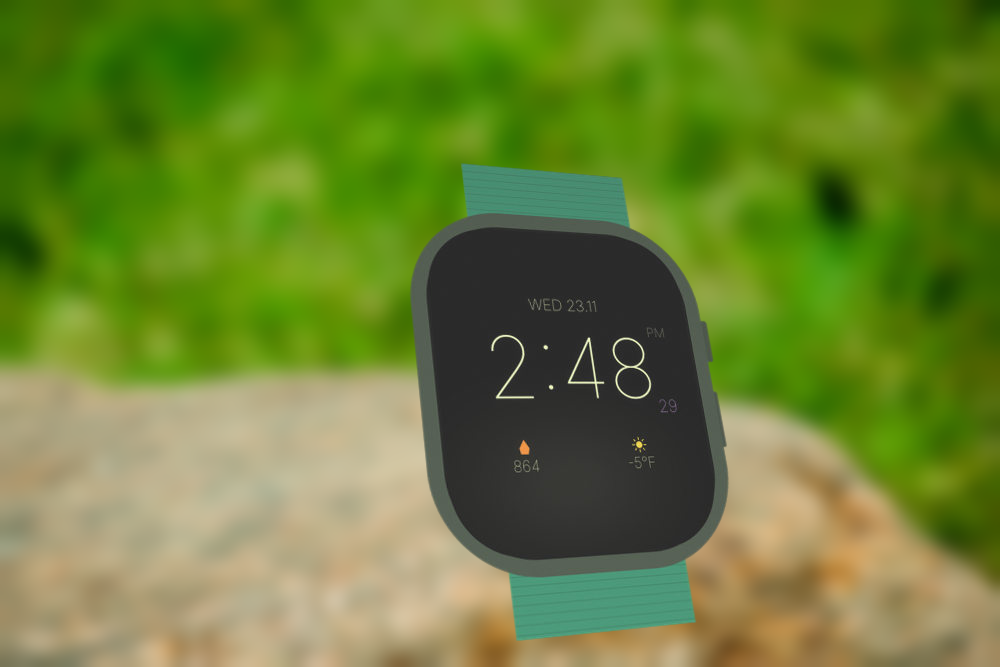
2:48:29
